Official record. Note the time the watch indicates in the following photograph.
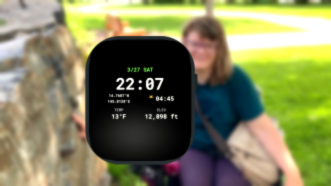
22:07
